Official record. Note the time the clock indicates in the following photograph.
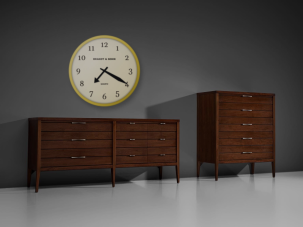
7:20
